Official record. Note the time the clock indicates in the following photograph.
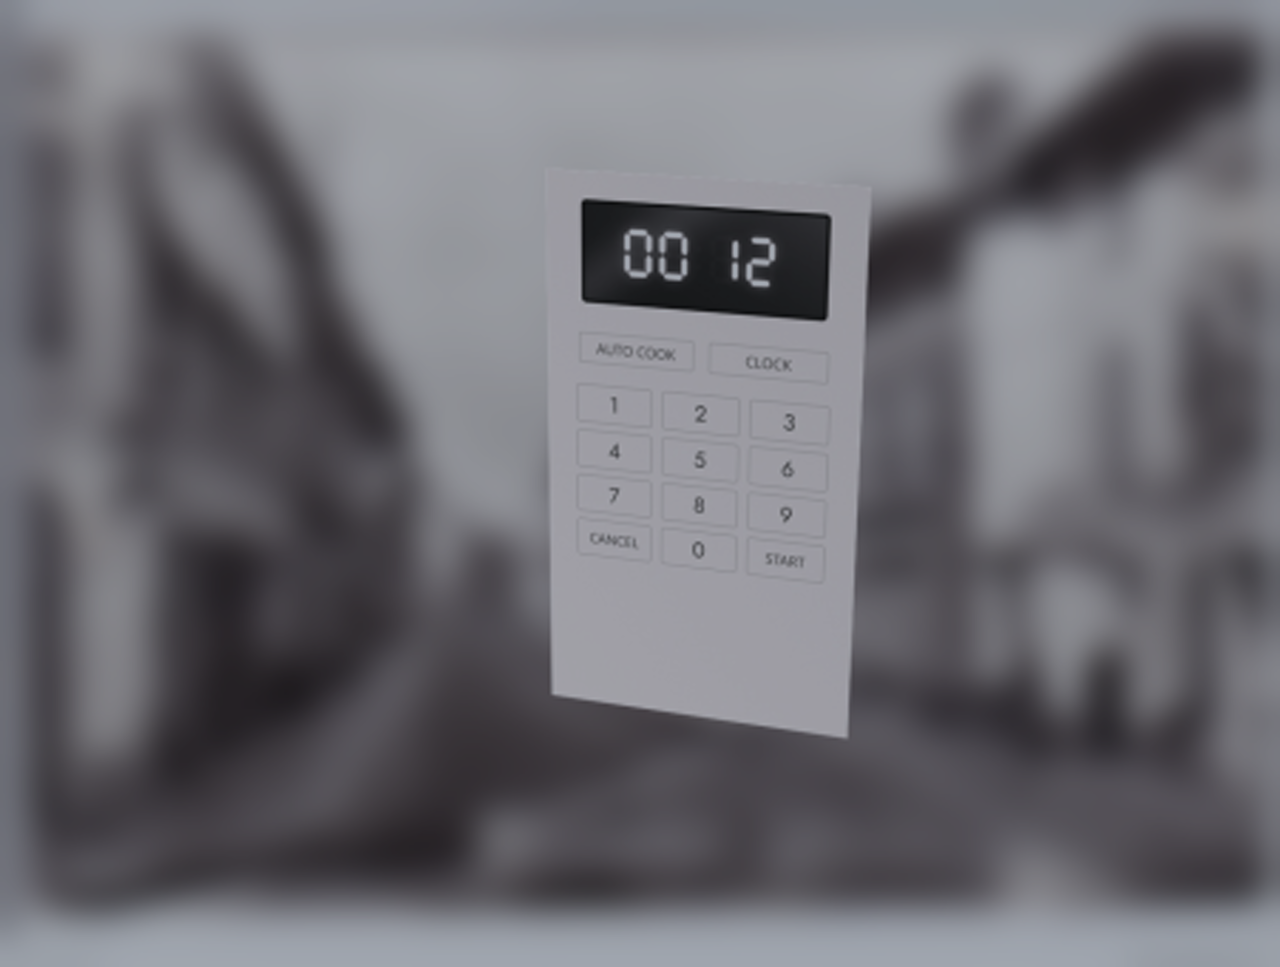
0:12
